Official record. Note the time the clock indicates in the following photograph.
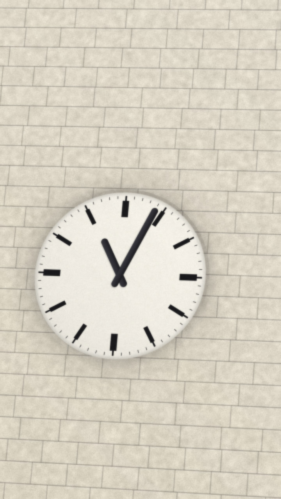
11:04
